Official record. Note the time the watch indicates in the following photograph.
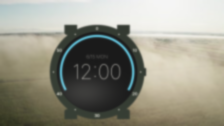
12:00
